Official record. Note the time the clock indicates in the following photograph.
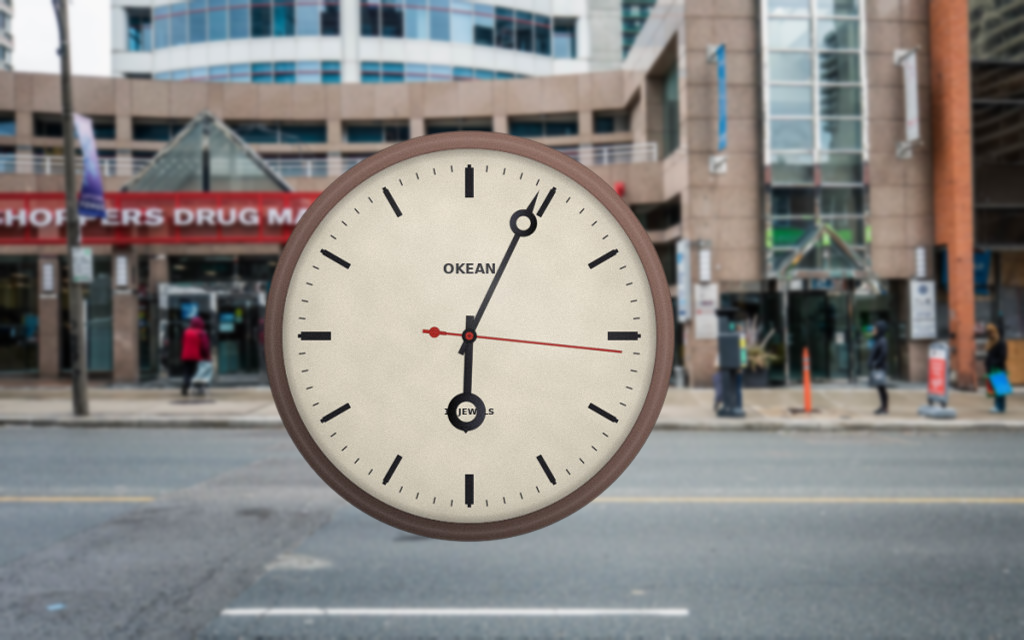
6:04:16
